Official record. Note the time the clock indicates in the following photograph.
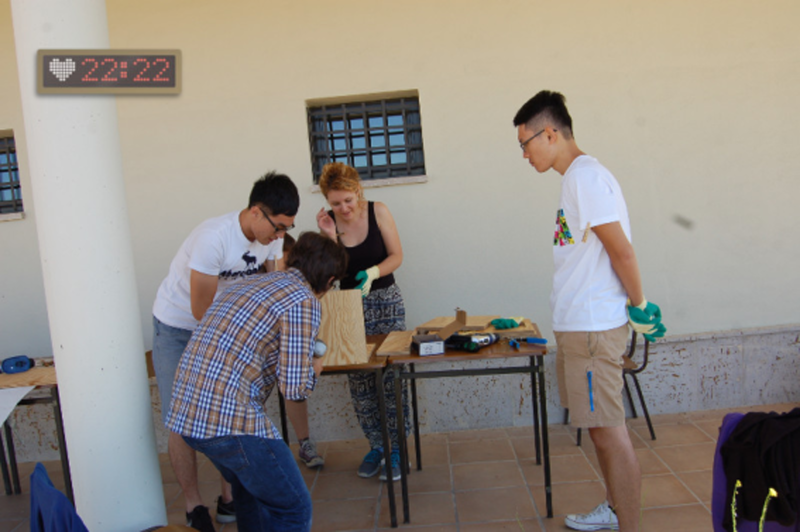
22:22
